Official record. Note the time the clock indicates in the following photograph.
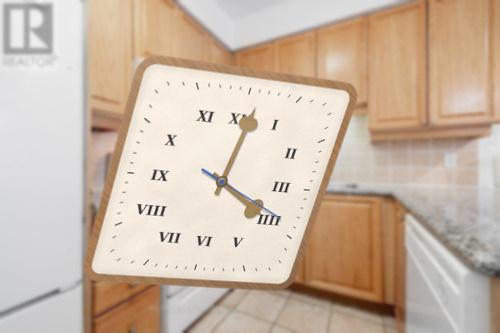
4:01:19
